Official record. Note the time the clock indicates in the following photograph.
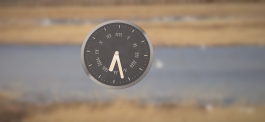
6:27
